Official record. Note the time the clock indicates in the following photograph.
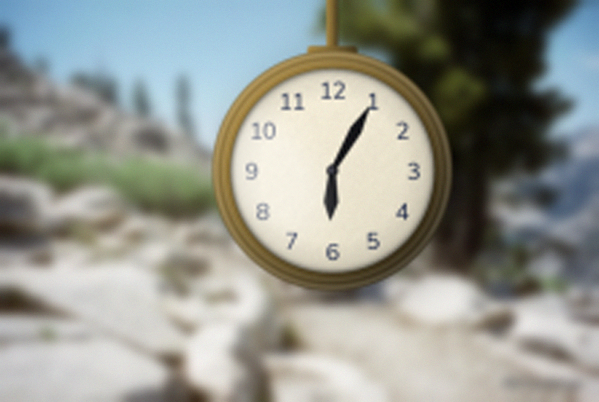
6:05
